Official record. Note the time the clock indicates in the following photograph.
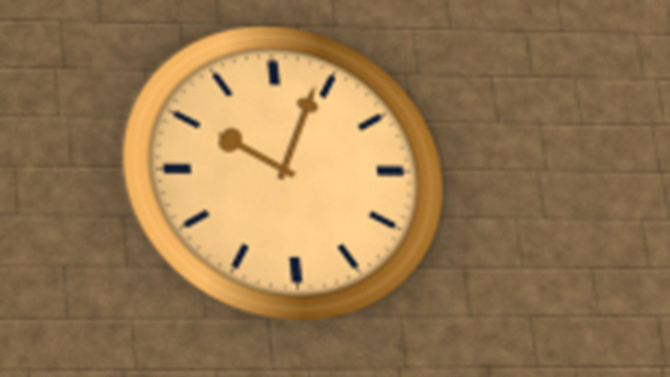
10:04
